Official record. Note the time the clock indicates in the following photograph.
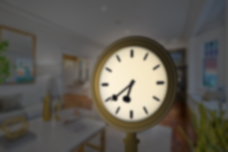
6:39
